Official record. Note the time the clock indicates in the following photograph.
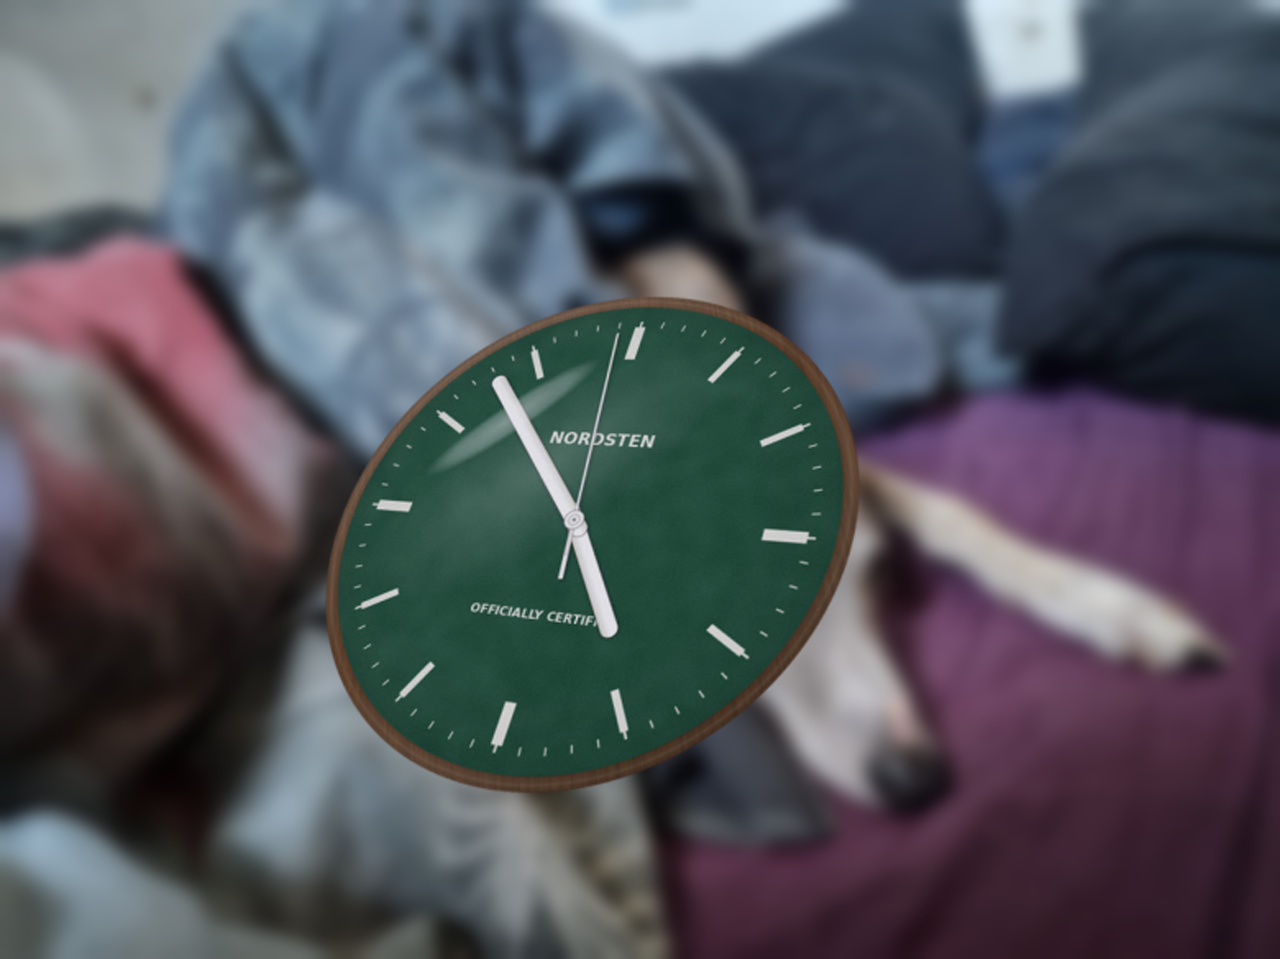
4:52:59
